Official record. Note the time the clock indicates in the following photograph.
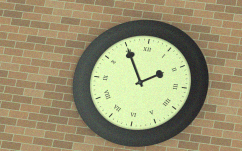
1:55
